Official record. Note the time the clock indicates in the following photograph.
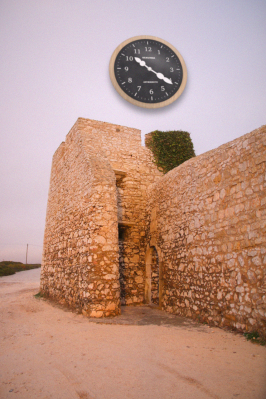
10:21
